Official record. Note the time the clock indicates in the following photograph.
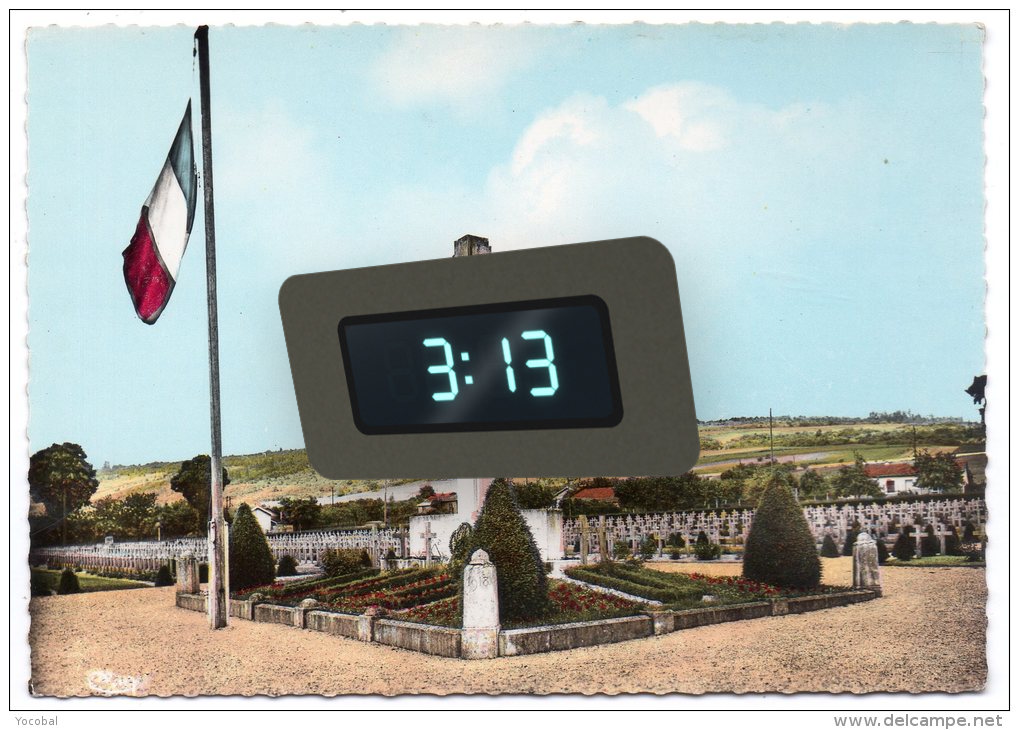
3:13
